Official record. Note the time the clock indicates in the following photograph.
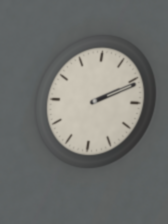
2:11
